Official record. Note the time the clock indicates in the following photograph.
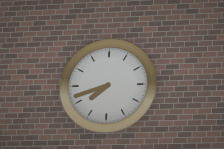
7:42
